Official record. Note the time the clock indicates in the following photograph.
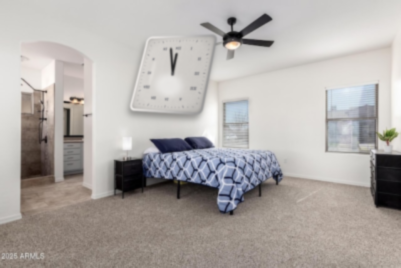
11:57
